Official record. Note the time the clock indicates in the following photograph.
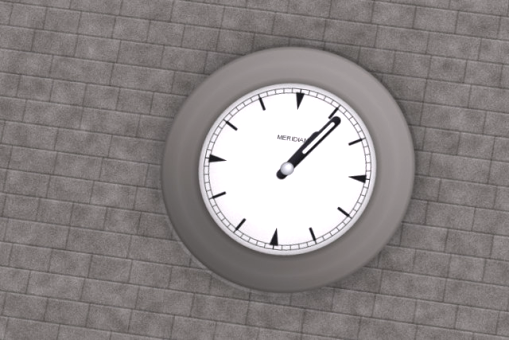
1:06
